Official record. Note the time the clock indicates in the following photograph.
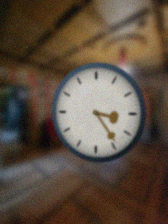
3:24
